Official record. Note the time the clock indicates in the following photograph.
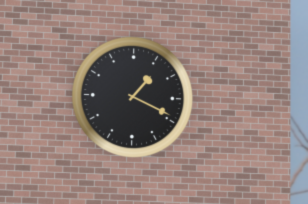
1:19
